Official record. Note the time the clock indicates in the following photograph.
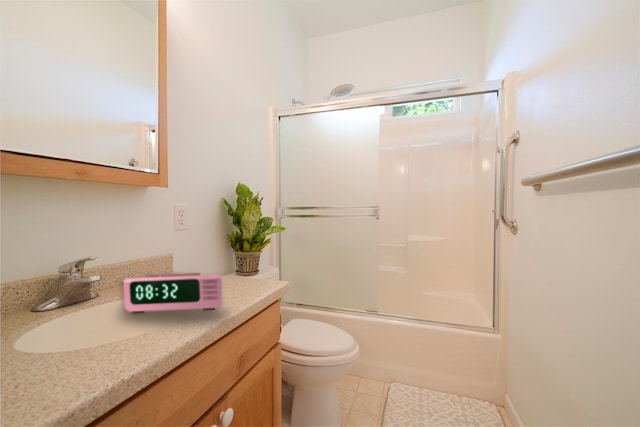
8:32
